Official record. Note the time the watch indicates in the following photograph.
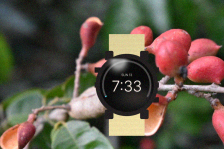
7:33
